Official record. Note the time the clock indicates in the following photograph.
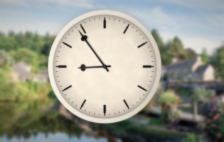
8:54
